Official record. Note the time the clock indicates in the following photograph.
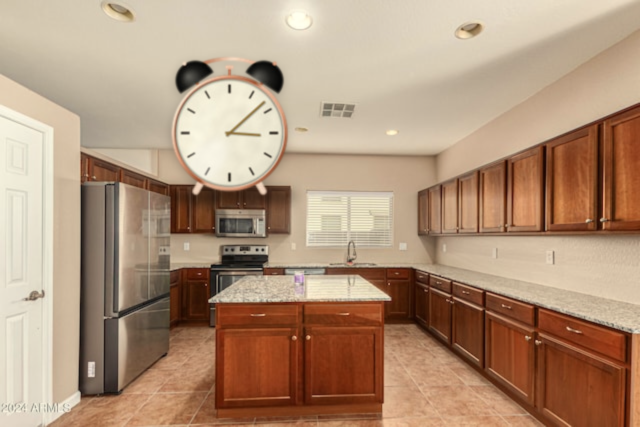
3:08
